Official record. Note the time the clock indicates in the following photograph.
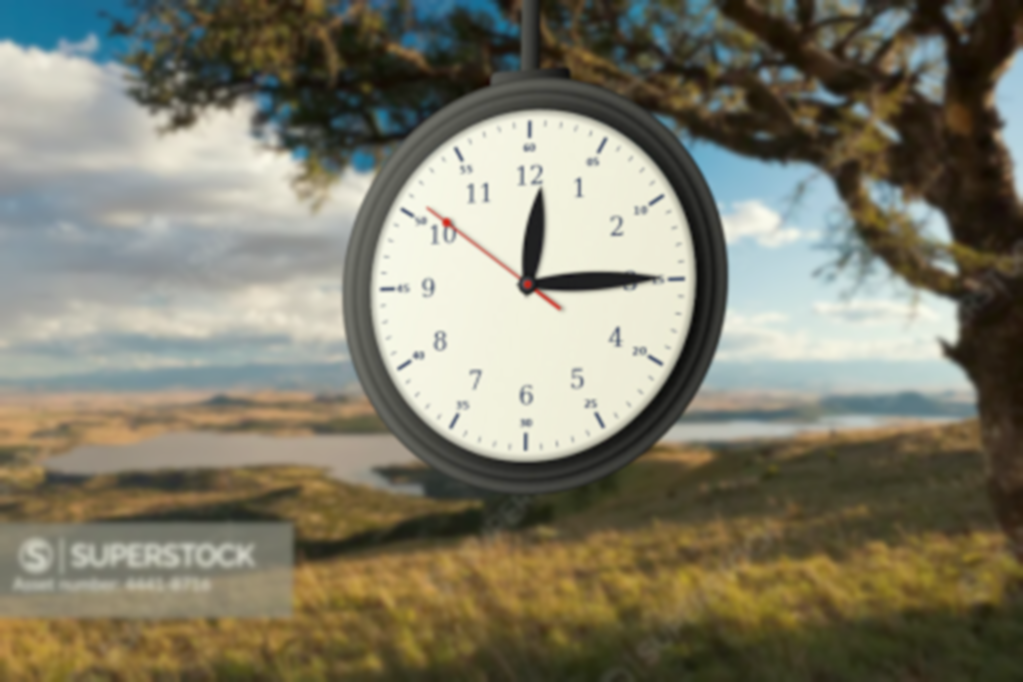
12:14:51
